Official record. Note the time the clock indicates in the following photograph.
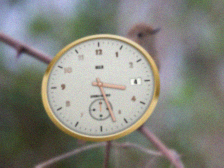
3:27
